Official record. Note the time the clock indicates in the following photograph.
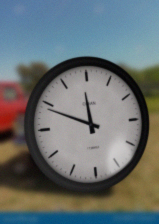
11:49
